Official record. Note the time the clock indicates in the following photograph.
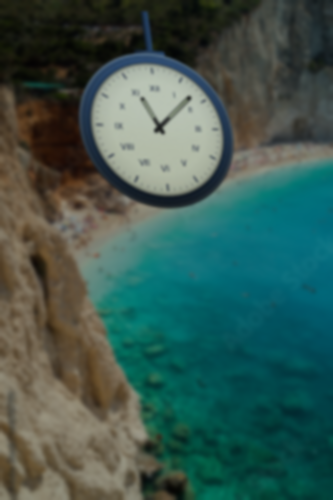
11:08
